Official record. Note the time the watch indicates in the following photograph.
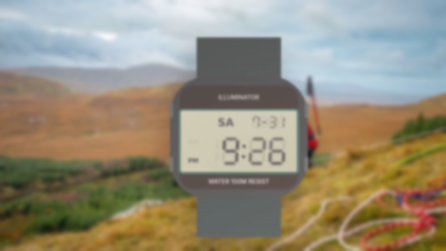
9:26
